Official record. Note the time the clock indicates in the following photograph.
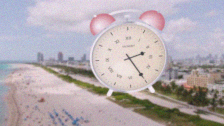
2:25
